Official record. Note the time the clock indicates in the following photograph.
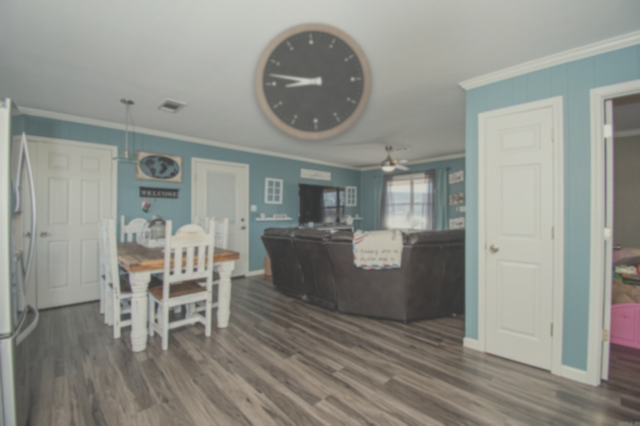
8:47
